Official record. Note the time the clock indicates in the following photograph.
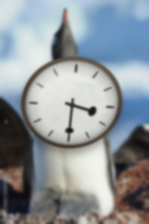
3:30
